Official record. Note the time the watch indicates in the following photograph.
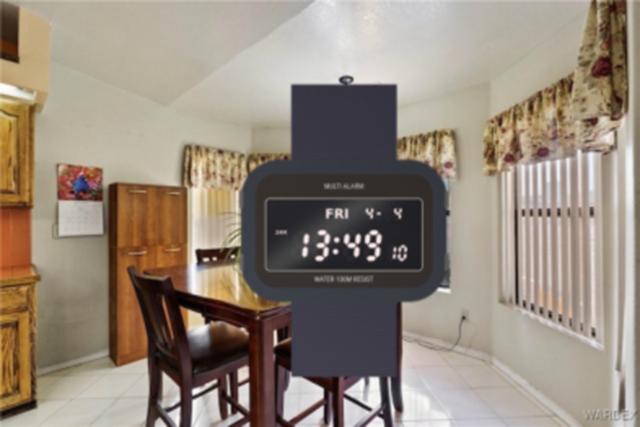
13:49:10
